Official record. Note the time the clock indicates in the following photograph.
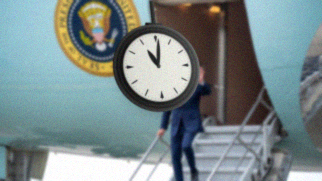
11:01
